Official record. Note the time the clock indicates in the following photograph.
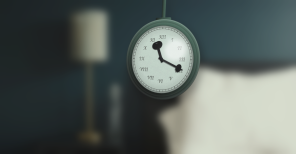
11:19
